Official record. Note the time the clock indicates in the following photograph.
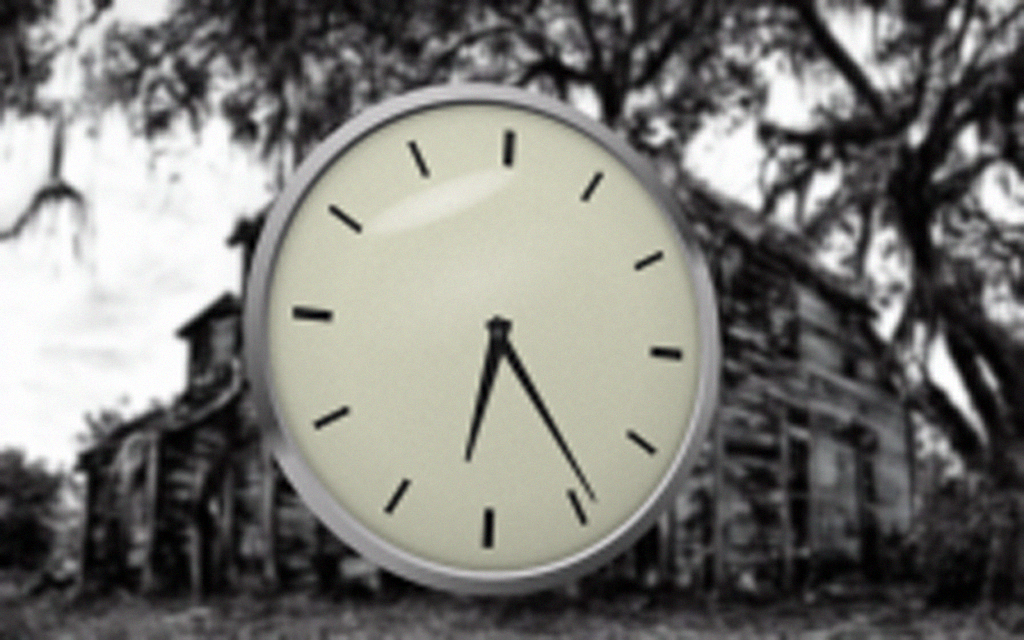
6:24
